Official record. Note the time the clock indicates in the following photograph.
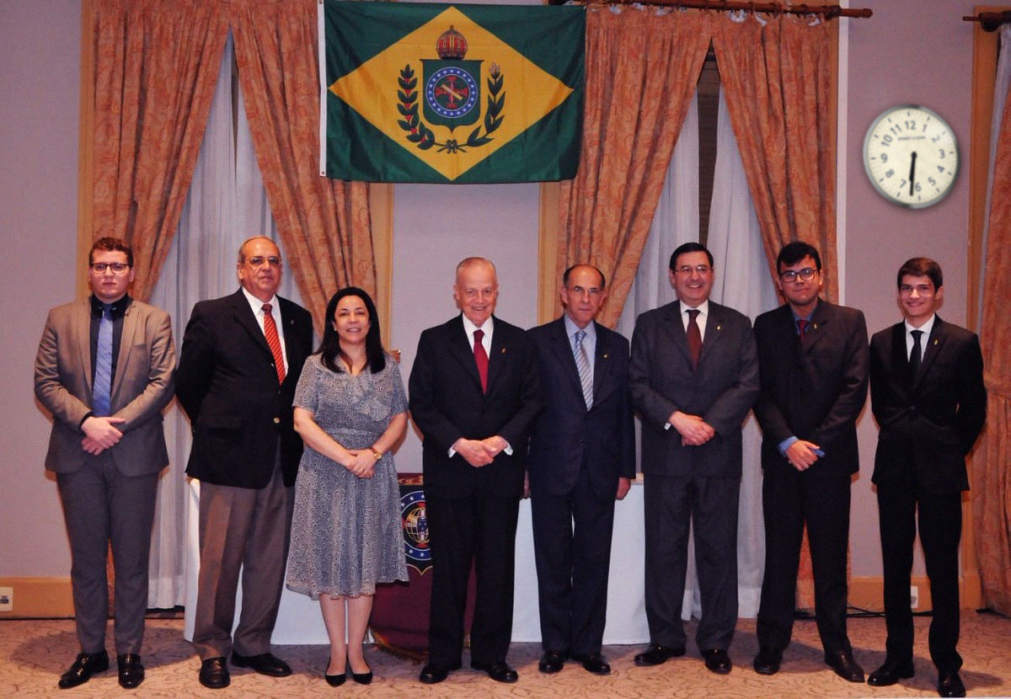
6:32
